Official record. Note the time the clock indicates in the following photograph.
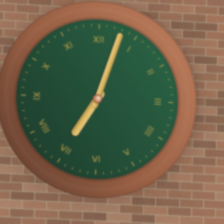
7:03
